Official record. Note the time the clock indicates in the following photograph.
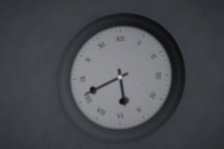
5:41
